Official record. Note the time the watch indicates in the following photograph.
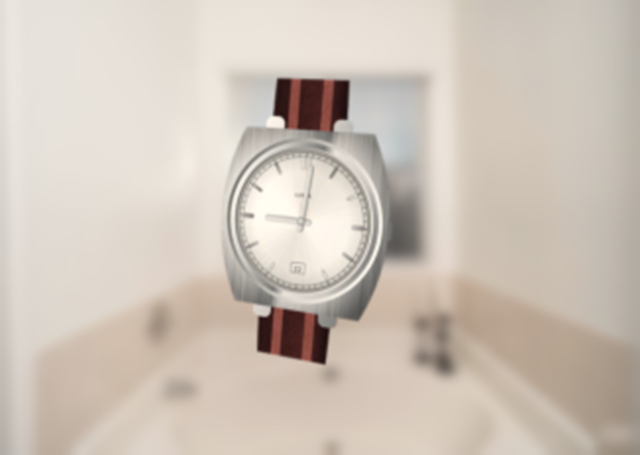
9:01
